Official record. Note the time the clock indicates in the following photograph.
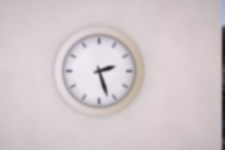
2:27
